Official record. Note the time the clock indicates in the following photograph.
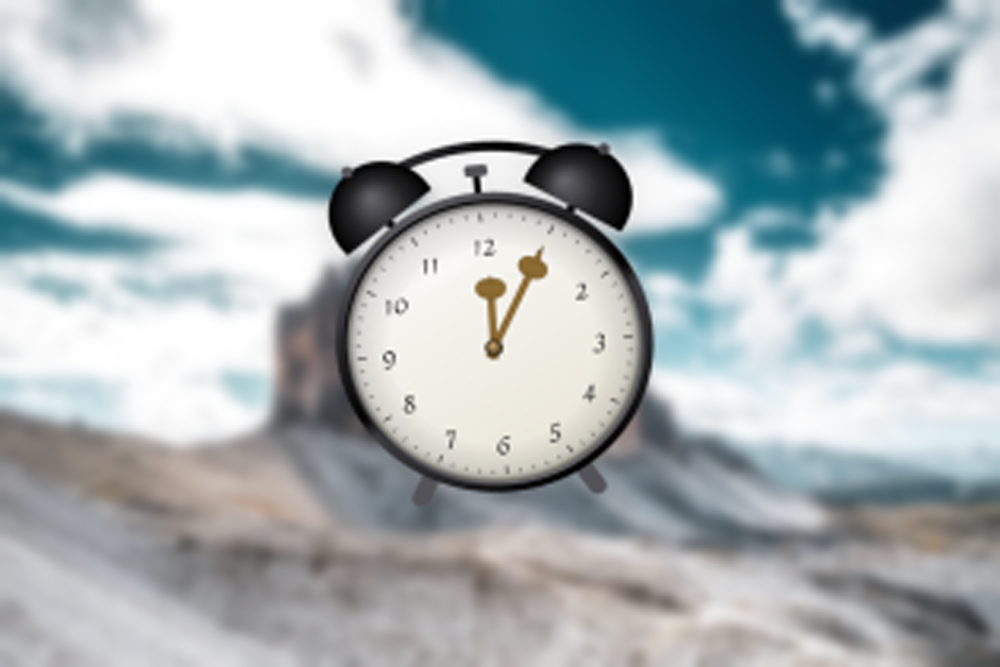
12:05
